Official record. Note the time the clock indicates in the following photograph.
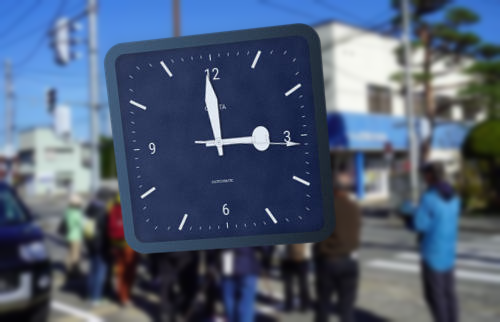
2:59:16
